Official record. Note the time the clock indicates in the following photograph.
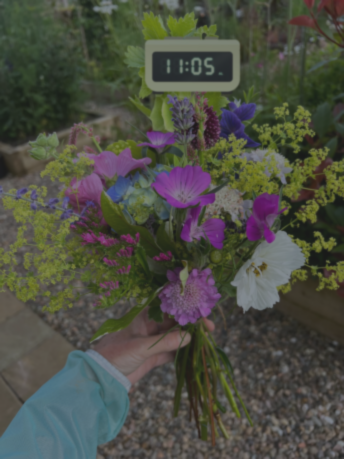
11:05
